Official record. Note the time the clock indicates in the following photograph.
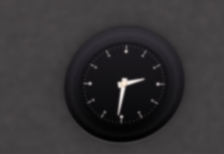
2:31
